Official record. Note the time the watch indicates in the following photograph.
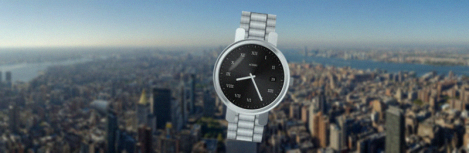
8:25
